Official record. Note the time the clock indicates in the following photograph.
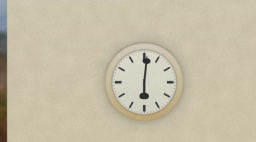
6:01
